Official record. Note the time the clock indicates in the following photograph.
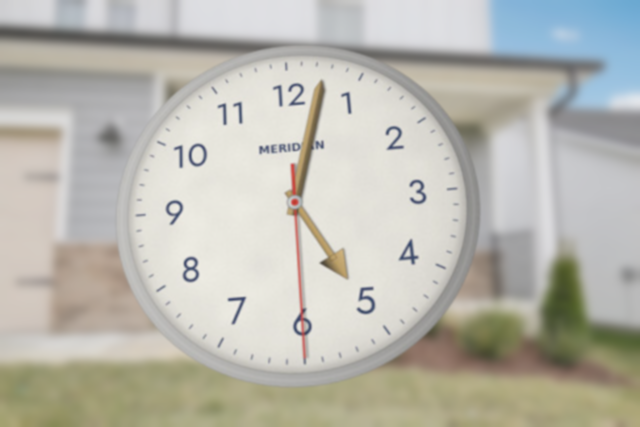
5:02:30
